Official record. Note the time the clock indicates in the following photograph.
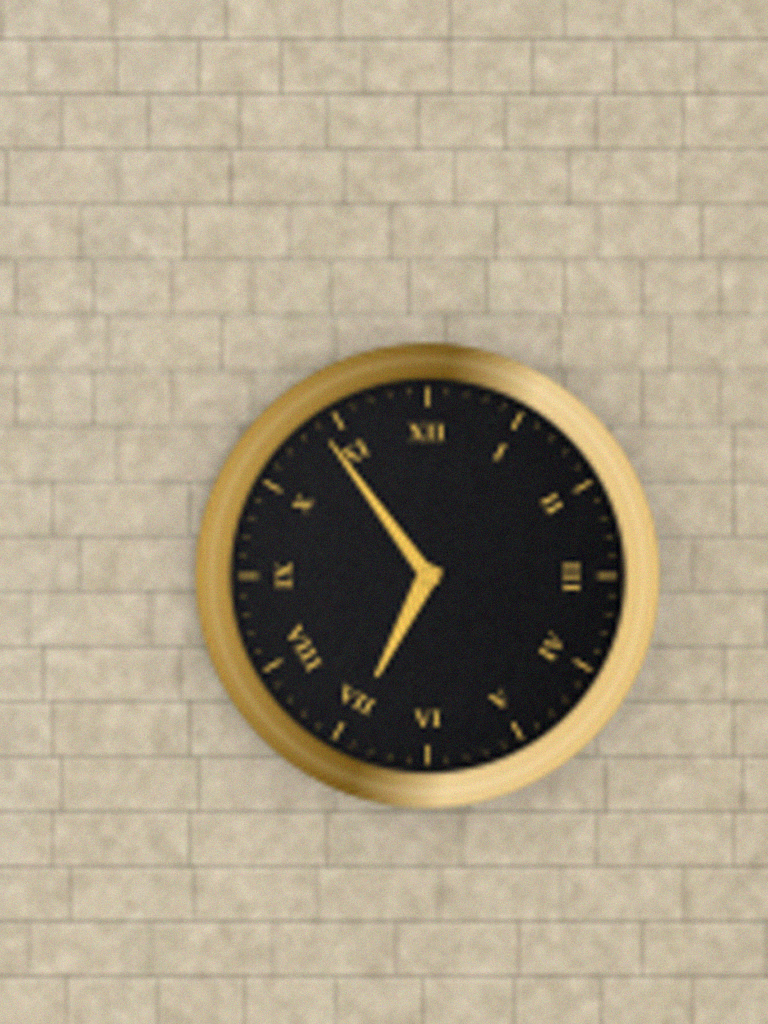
6:54
